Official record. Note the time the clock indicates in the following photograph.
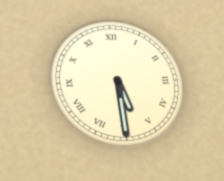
5:30
